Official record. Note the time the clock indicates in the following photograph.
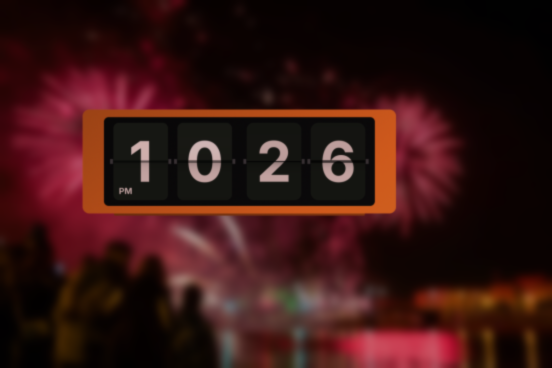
10:26
